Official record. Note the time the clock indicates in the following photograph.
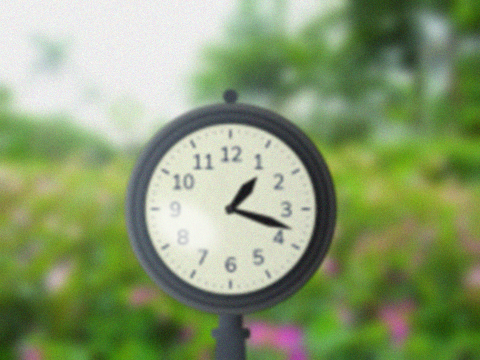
1:18
